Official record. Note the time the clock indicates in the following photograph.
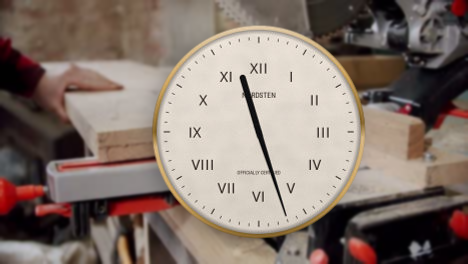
11:27
